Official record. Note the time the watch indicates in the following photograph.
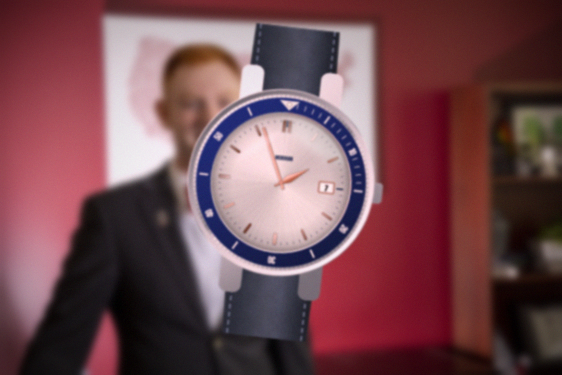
1:56
